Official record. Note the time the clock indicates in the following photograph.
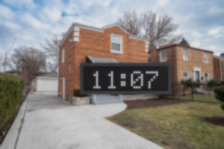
11:07
